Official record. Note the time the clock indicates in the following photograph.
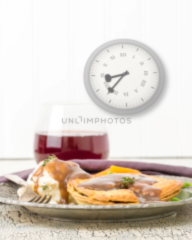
8:37
